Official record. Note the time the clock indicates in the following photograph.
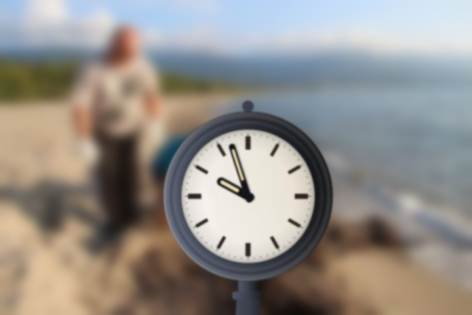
9:57
